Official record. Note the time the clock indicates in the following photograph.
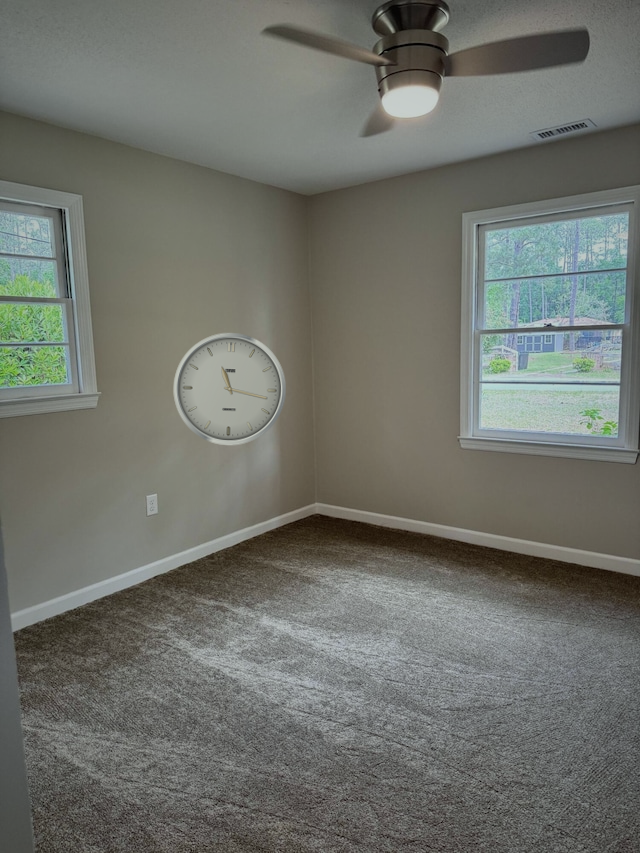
11:17
